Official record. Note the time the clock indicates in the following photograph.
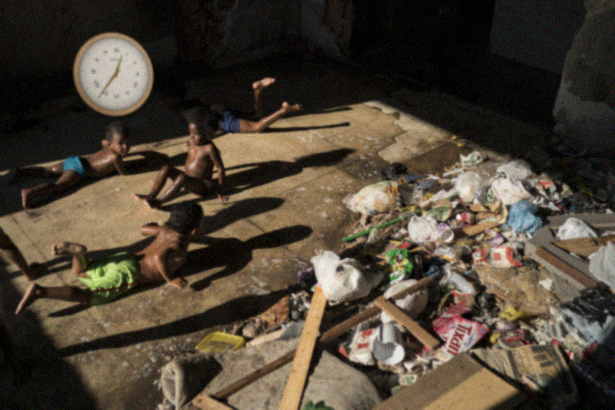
12:36
